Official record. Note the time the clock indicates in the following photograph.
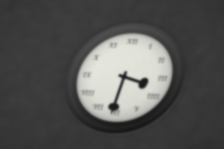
3:31
